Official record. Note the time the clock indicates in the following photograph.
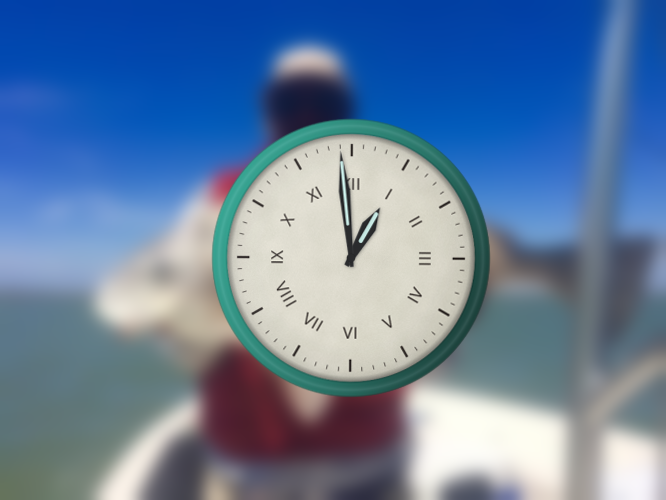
12:59
